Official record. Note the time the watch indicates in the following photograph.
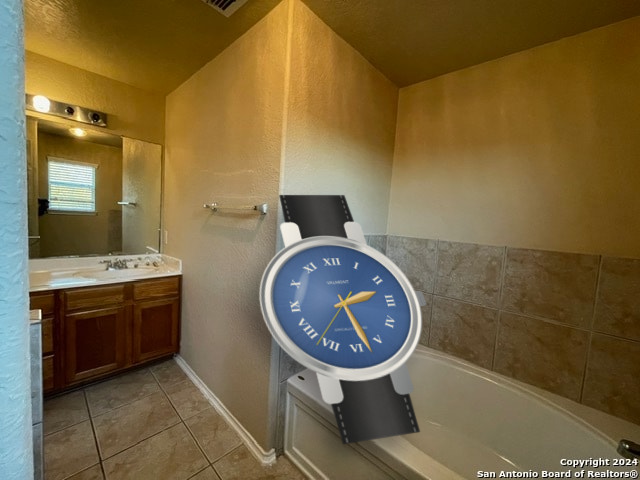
2:27:37
